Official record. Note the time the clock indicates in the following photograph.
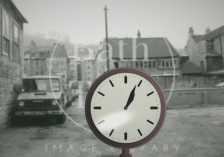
1:04
